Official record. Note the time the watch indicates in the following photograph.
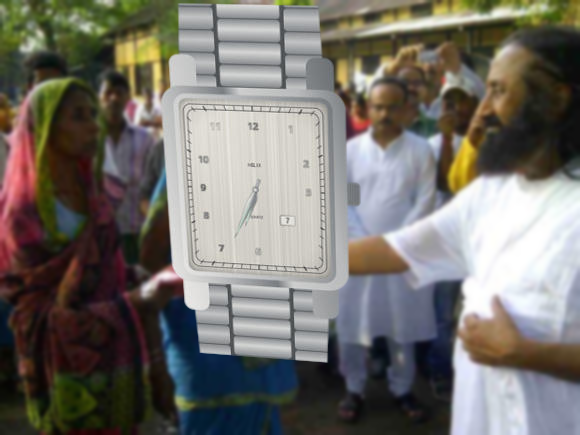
6:34
